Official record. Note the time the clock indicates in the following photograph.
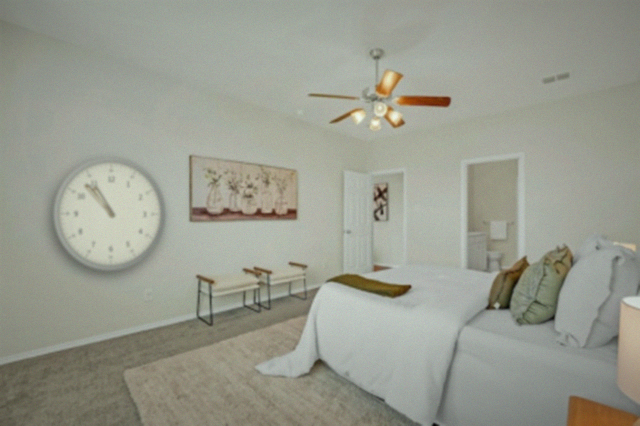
10:53
